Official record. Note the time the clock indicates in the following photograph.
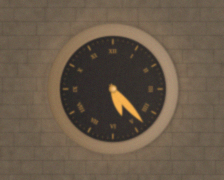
5:23
